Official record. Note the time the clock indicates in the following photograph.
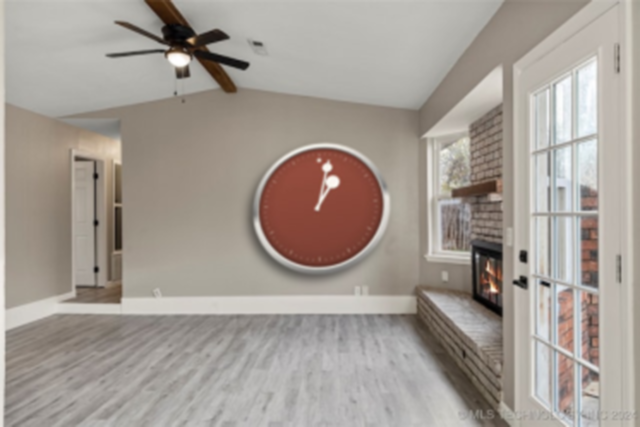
1:02
